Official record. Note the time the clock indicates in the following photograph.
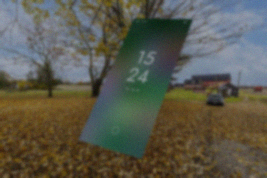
15:24
